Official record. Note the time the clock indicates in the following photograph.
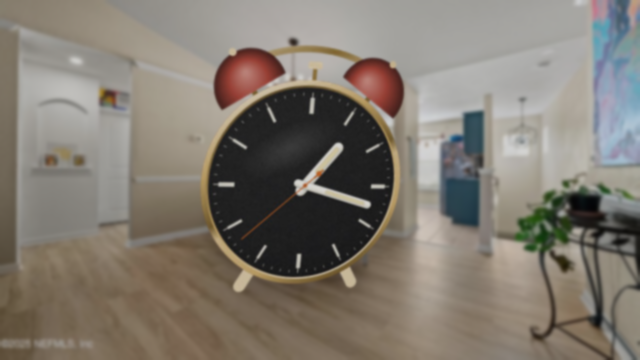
1:17:38
